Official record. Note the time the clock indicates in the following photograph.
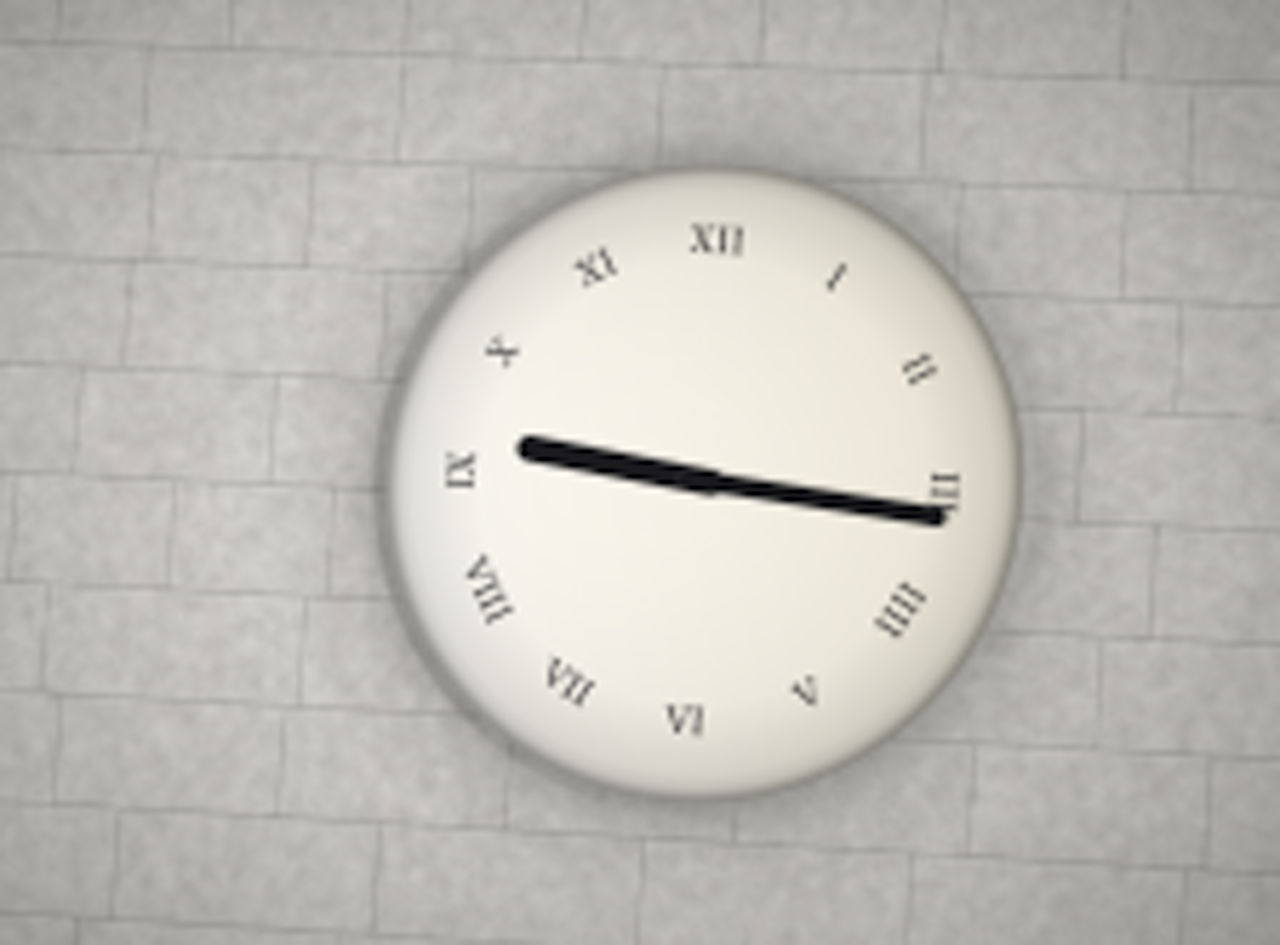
9:16
